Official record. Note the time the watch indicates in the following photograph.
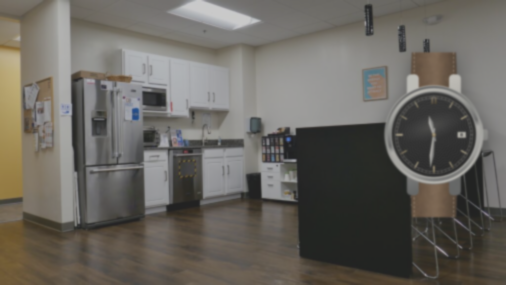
11:31
